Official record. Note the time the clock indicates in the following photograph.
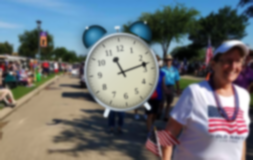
11:13
